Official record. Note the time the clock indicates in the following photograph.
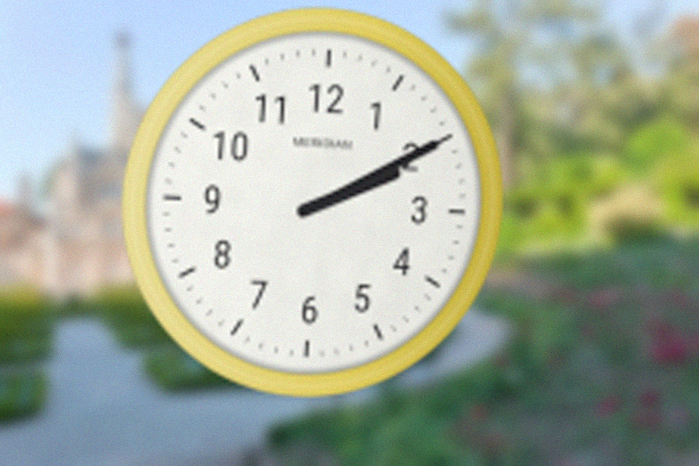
2:10
